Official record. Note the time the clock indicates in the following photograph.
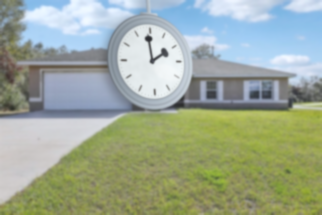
1:59
